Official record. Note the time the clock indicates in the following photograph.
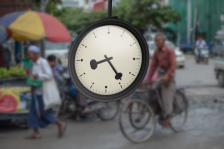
8:24
